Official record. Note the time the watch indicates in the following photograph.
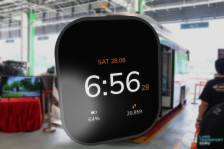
6:56:28
